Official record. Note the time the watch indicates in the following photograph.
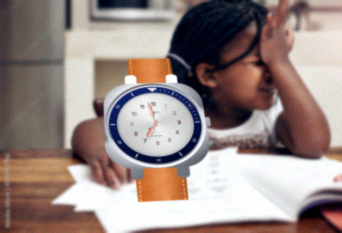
6:58
